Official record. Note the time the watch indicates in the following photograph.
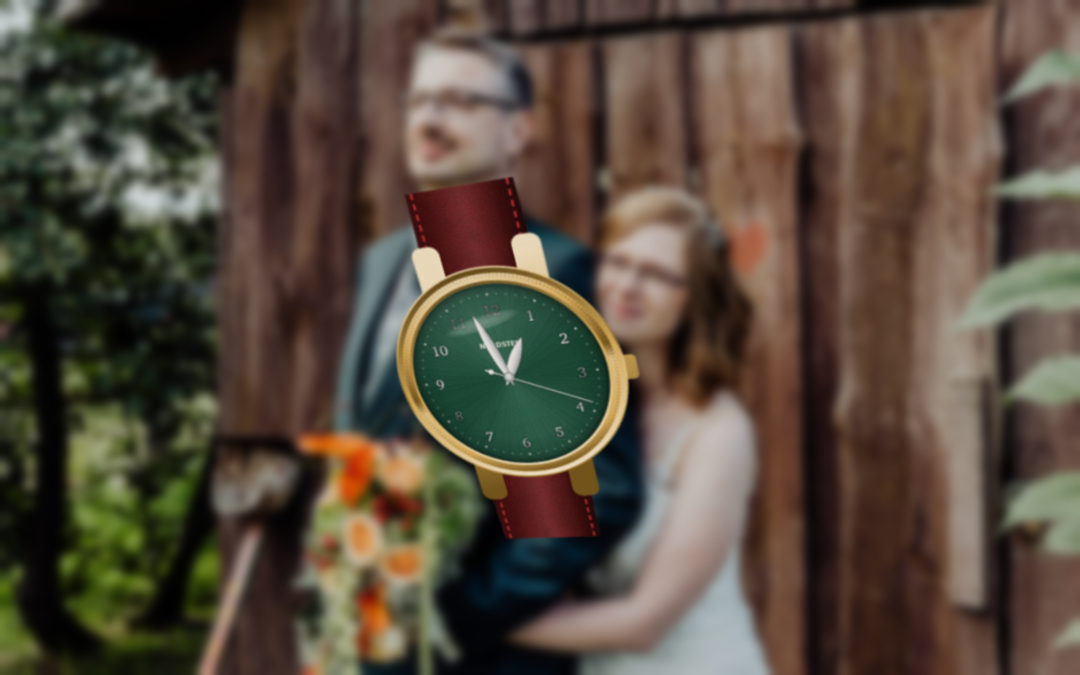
12:57:19
